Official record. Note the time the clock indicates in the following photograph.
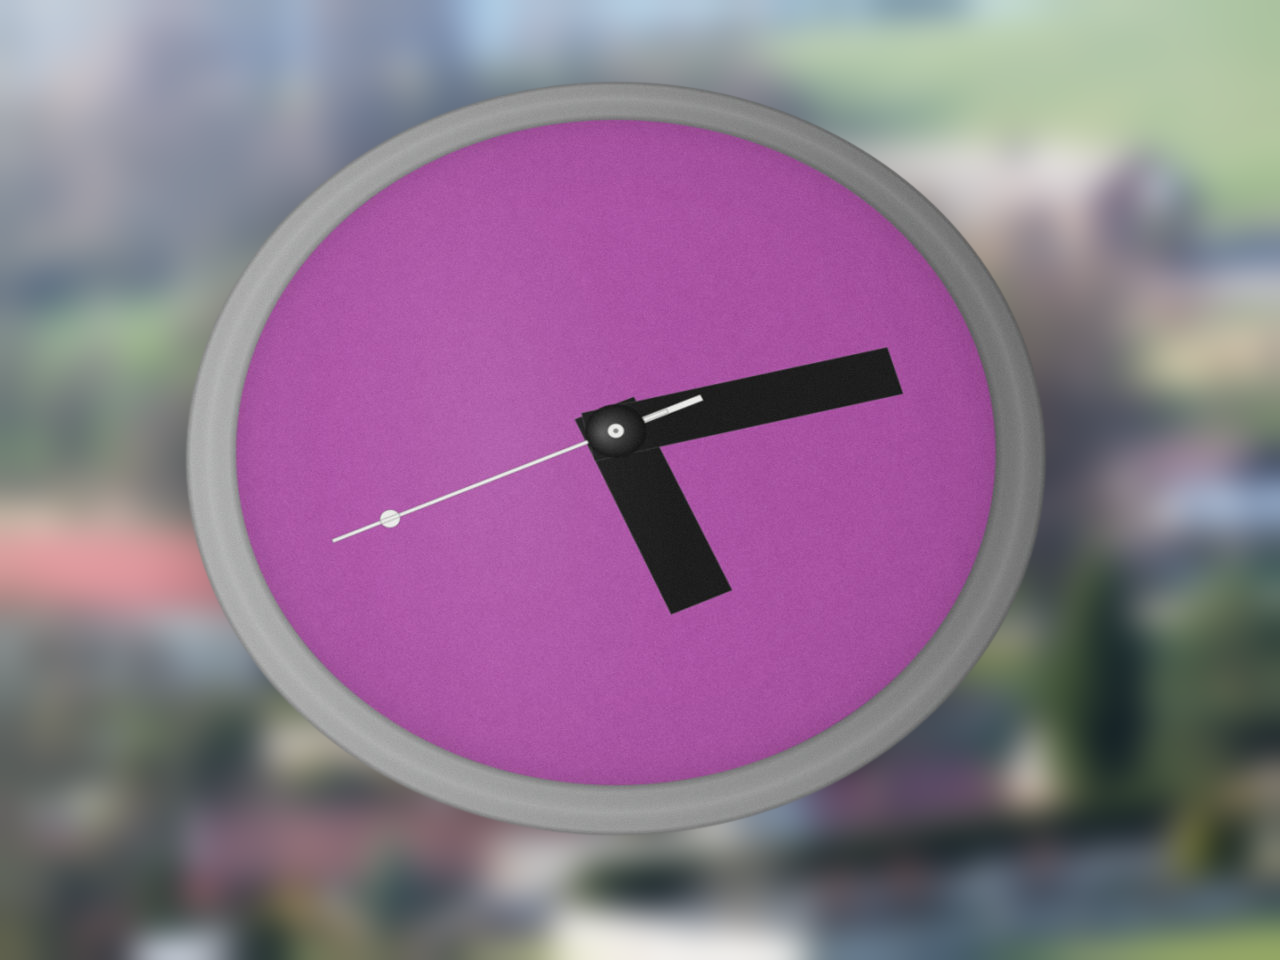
5:12:41
